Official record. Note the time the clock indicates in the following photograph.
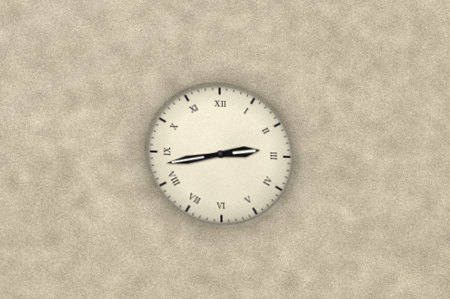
2:43
